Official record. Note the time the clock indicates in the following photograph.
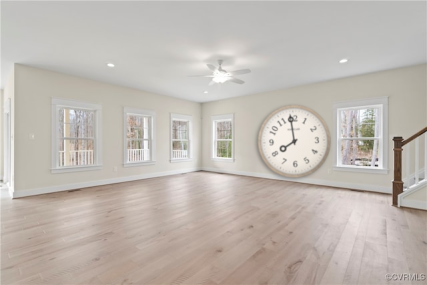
7:59
